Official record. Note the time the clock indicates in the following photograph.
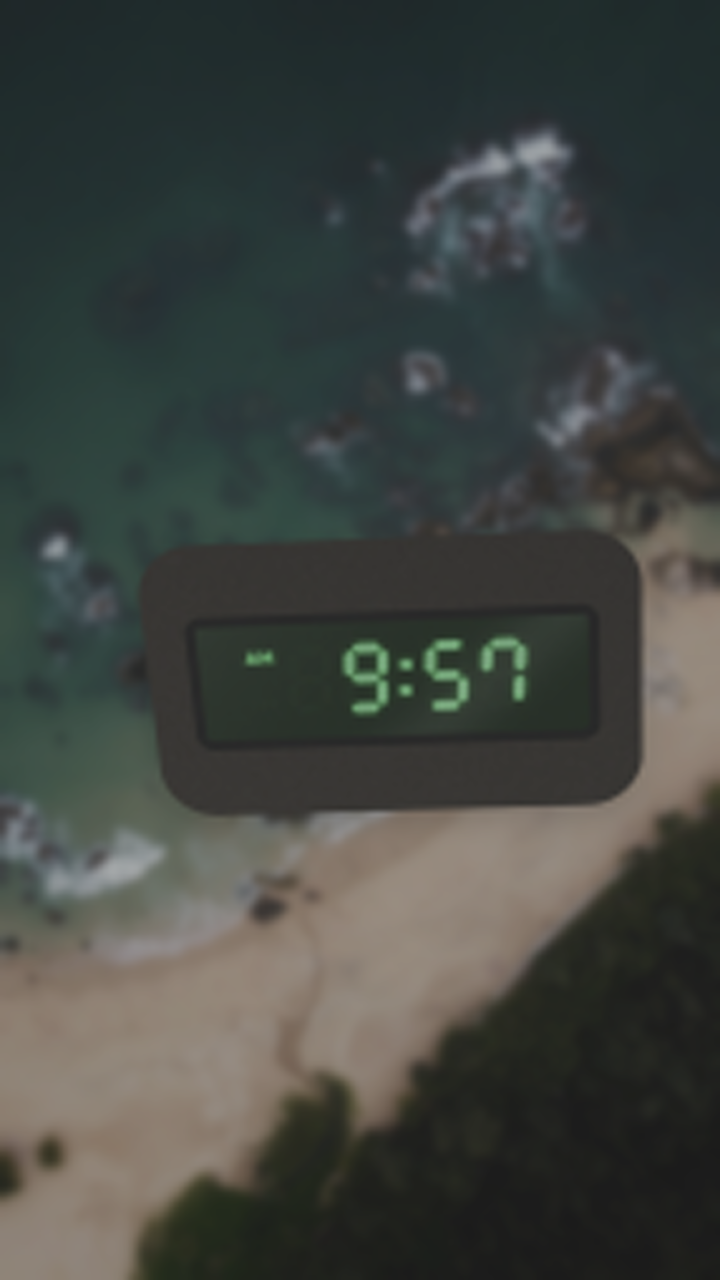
9:57
